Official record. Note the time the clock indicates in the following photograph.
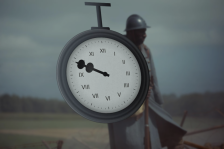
9:49
